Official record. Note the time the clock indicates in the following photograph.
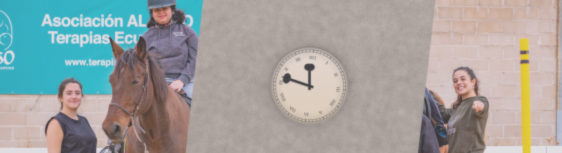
11:47
